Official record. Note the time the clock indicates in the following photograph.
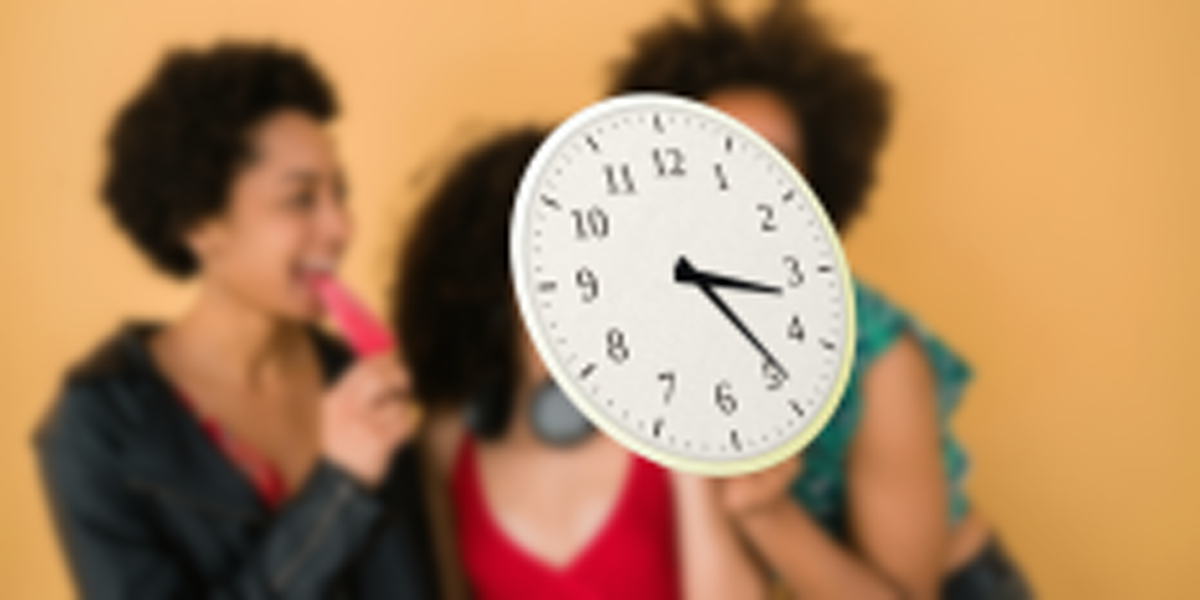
3:24
